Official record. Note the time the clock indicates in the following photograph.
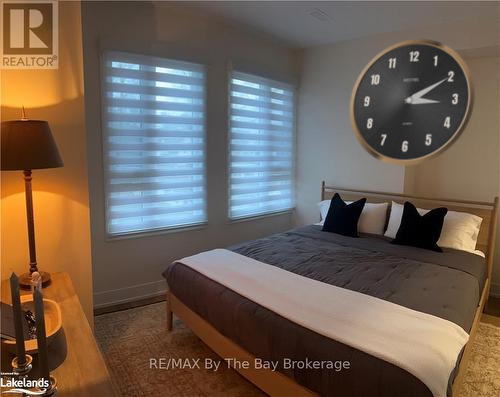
3:10
